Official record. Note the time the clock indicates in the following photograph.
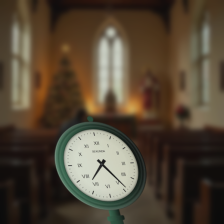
7:24
